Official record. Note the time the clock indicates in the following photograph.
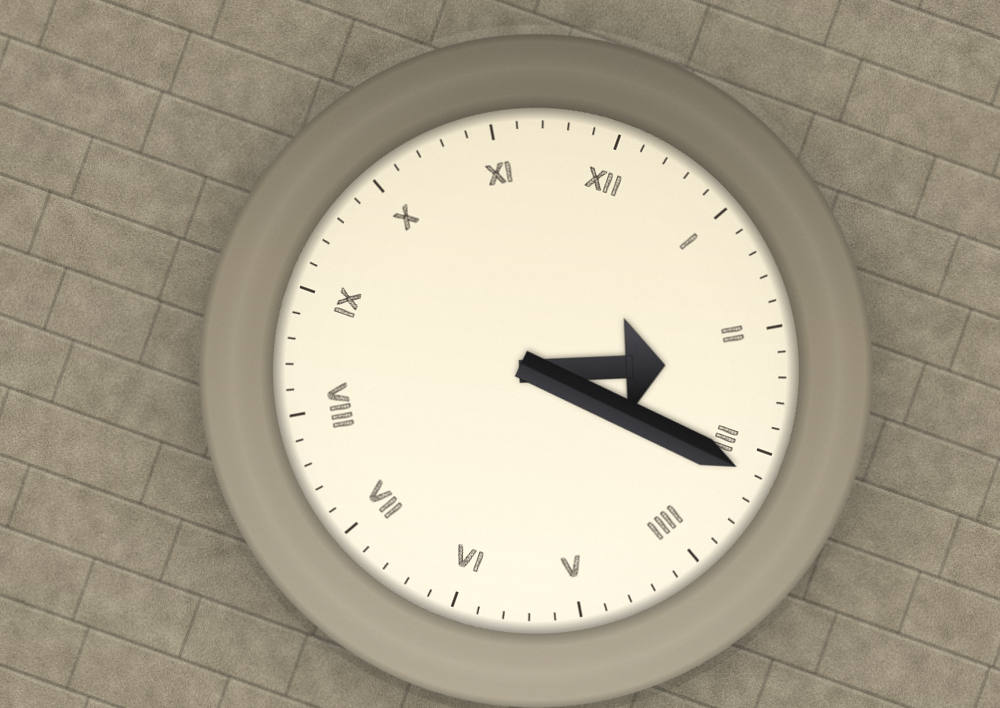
2:16
